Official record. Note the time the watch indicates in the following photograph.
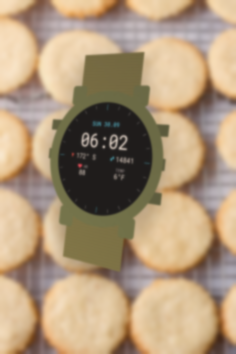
6:02
